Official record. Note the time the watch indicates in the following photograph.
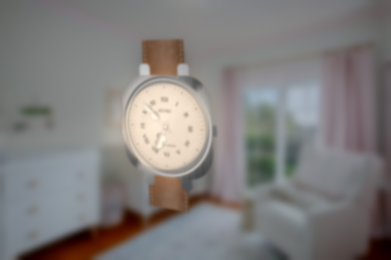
6:52
